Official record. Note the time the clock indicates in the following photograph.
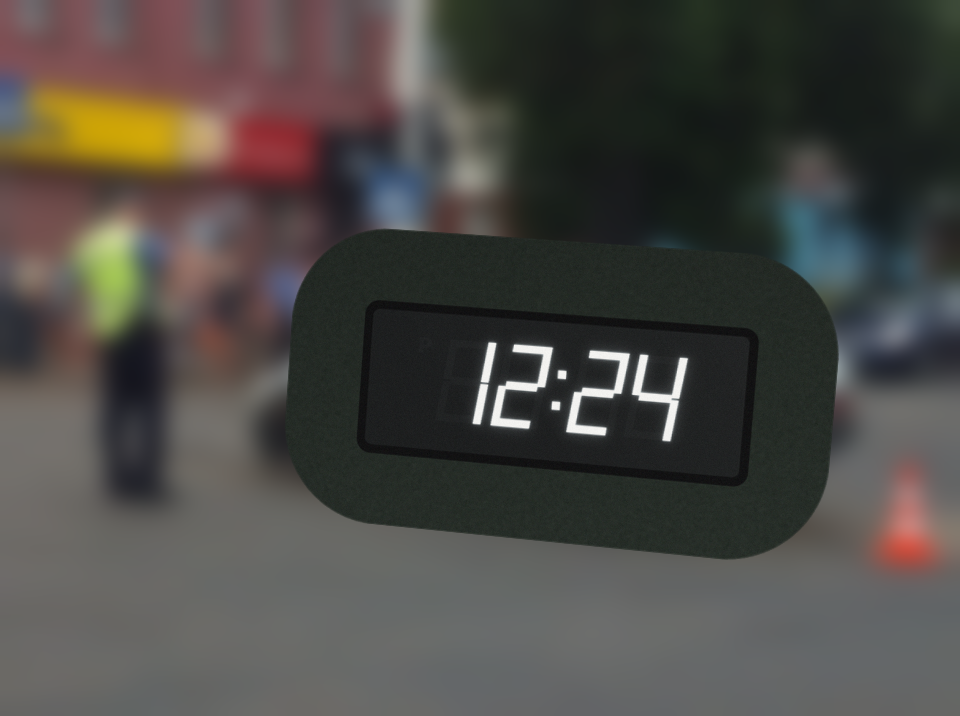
12:24
